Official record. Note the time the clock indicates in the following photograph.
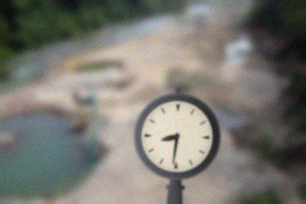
8:31
